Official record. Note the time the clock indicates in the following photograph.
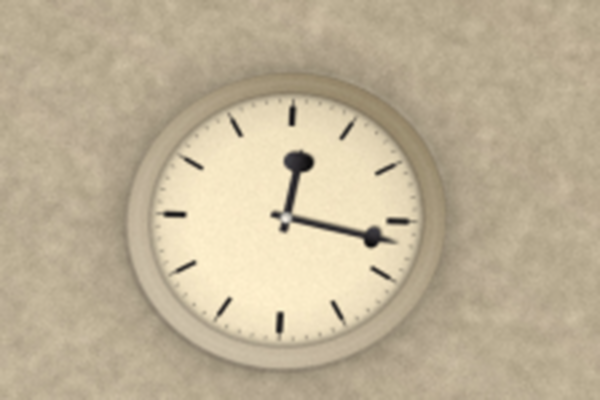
12:17
